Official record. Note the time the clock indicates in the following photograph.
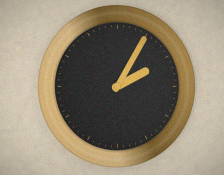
2:05
